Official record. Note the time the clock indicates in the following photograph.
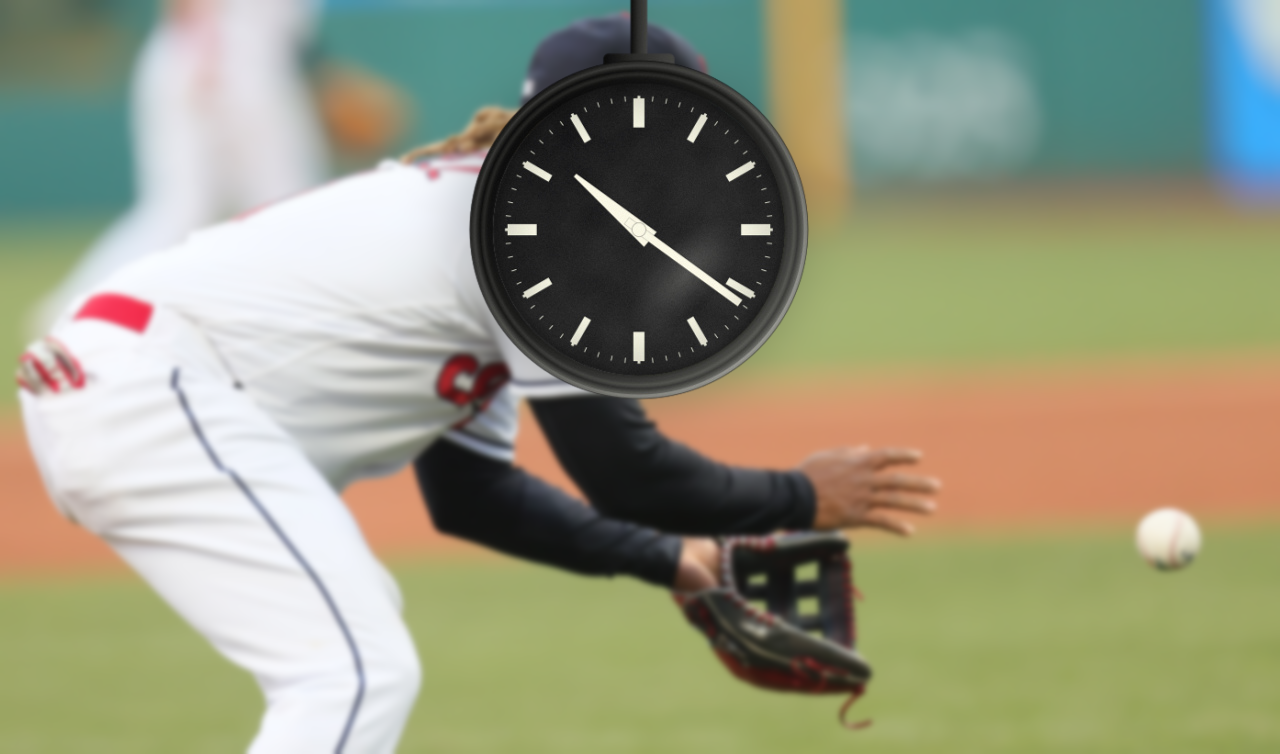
10:21
